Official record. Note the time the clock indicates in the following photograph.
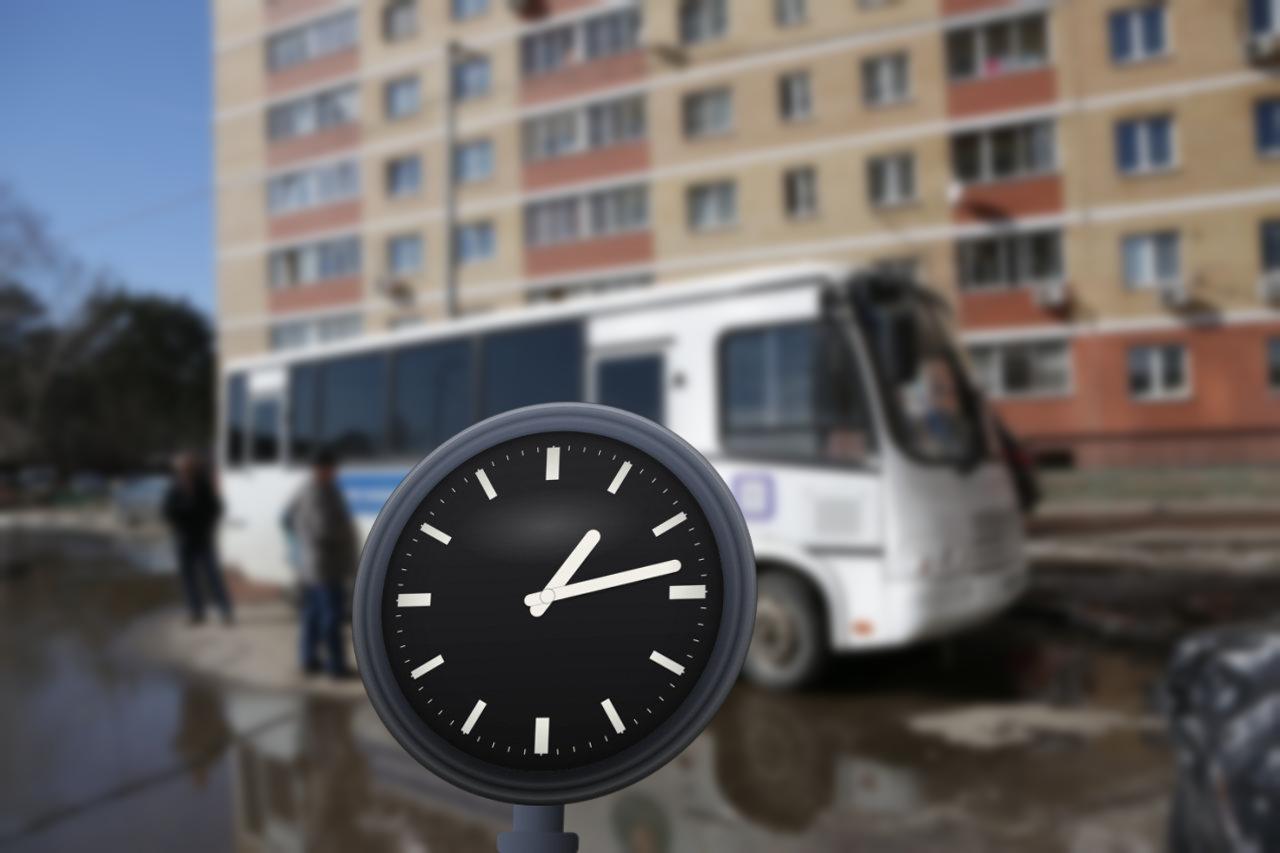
1:13
